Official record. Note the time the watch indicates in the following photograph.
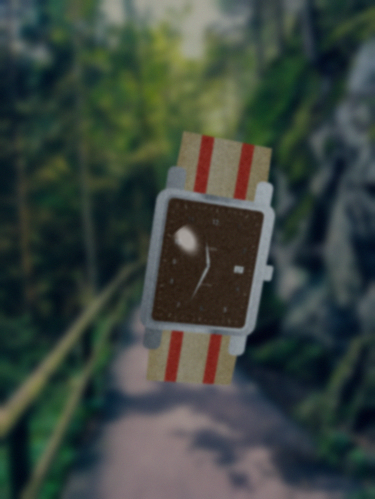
11:33
